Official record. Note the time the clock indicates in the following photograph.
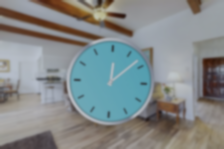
12:08
